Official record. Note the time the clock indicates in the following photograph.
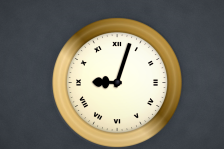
9:03
